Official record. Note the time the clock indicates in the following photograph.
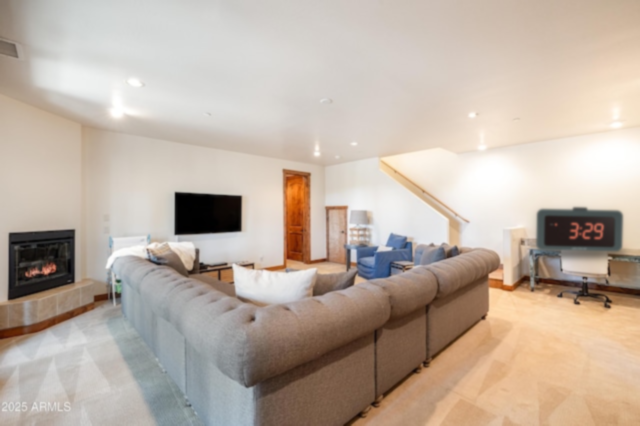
3:29
